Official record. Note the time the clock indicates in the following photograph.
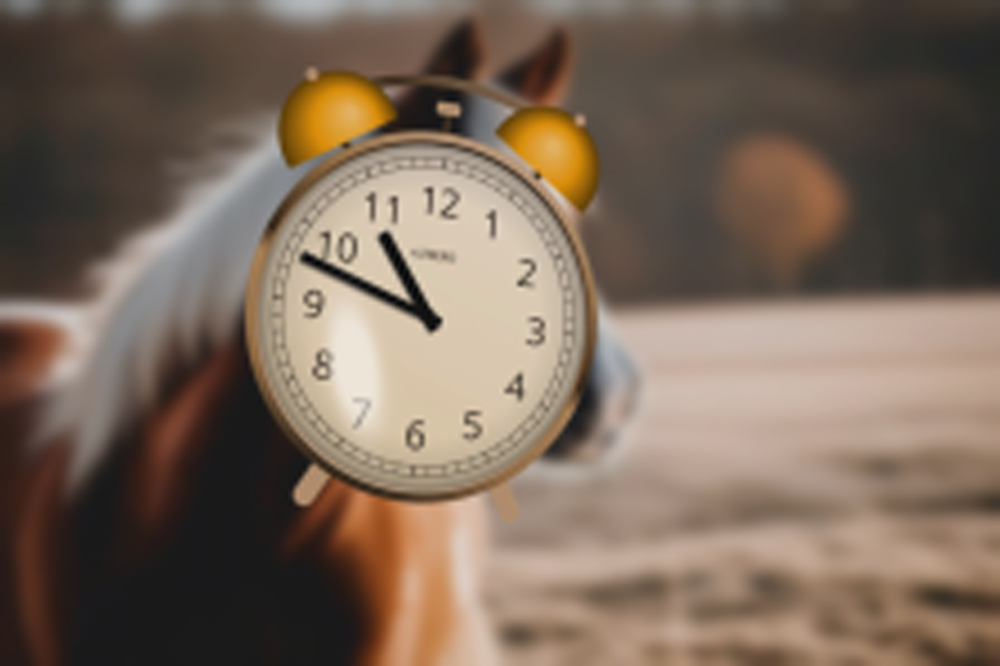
10:48
